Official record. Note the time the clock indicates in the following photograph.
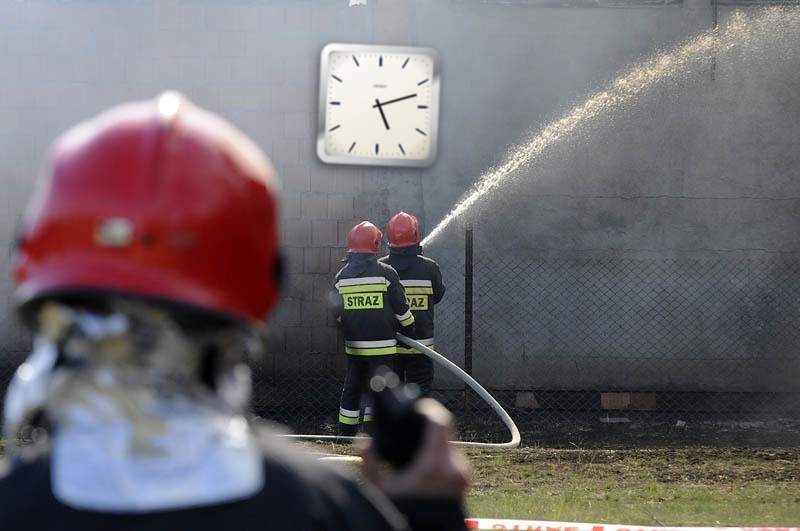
5:12
